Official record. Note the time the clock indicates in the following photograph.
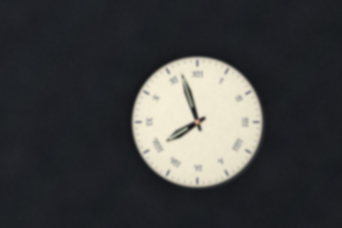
7:57
